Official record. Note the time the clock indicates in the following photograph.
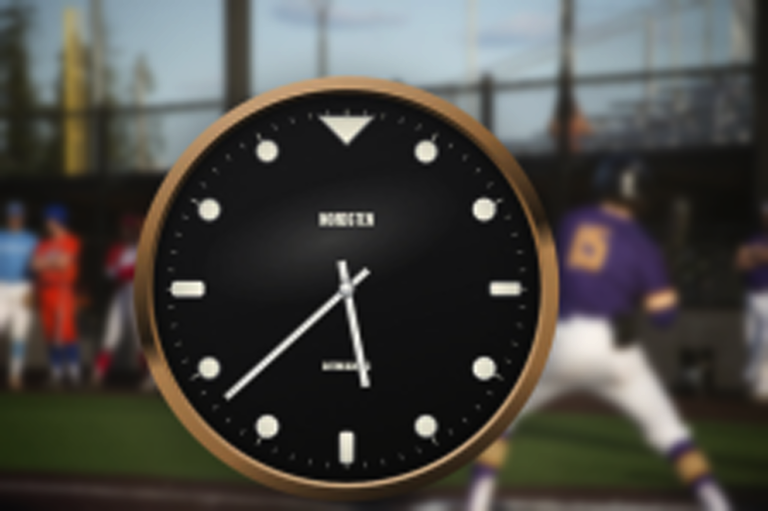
5:38
